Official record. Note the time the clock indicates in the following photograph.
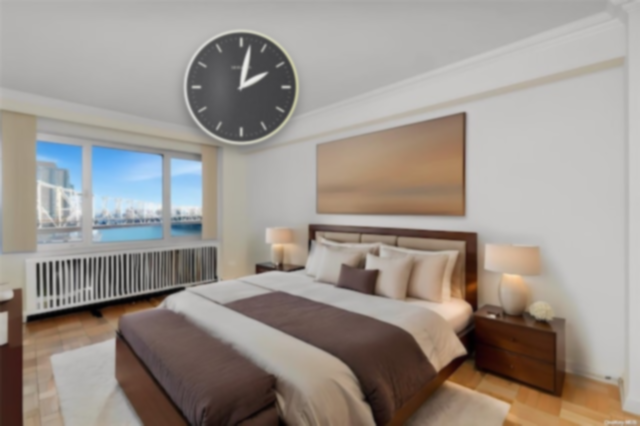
2:02
